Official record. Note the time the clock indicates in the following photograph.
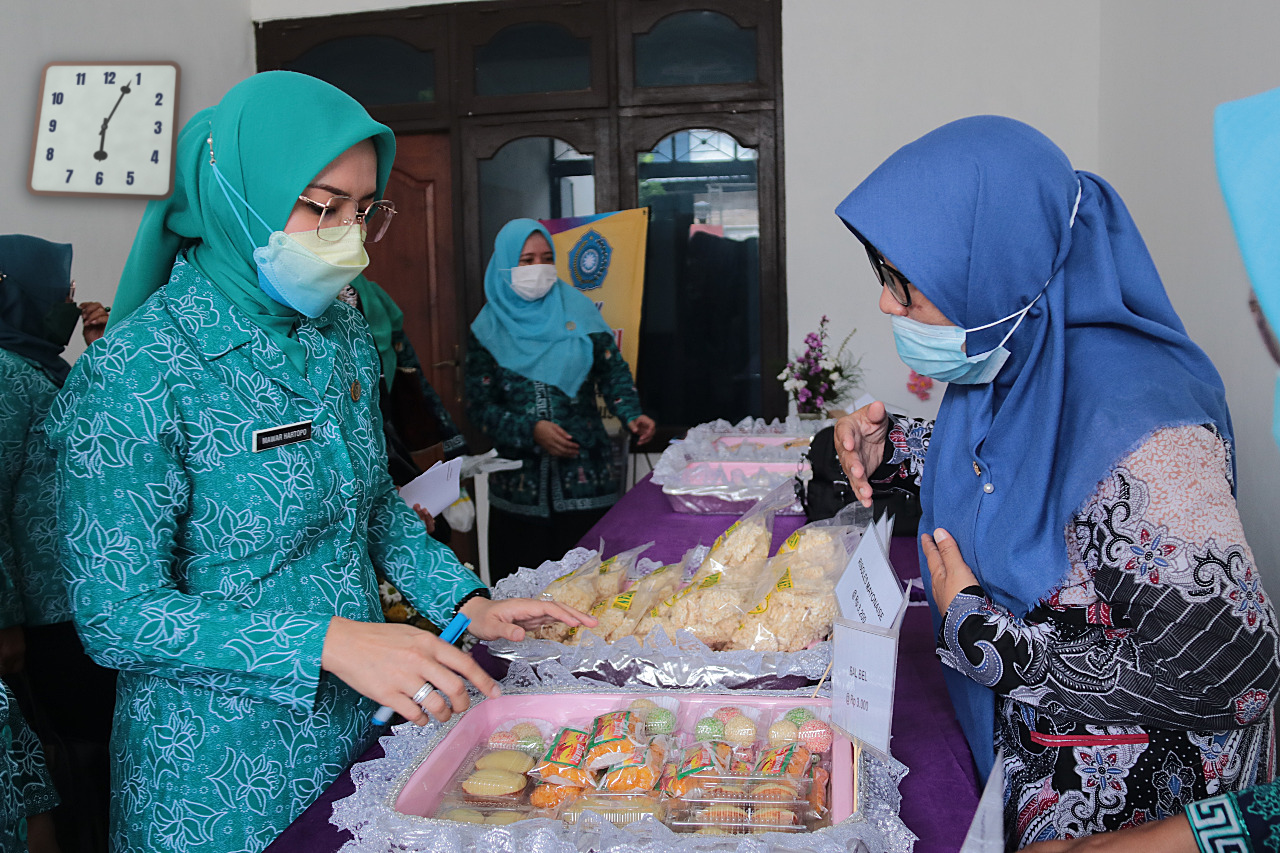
6:04
